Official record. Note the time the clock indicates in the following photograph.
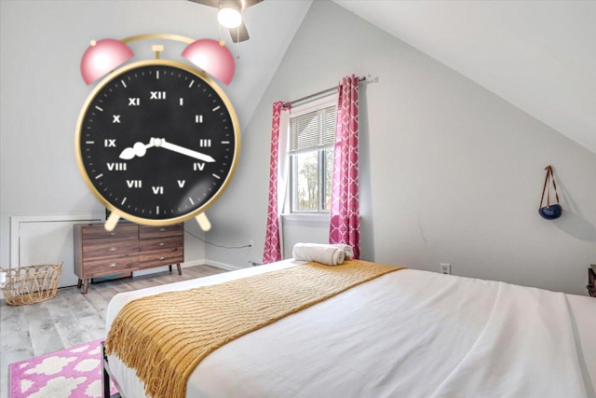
8:18
